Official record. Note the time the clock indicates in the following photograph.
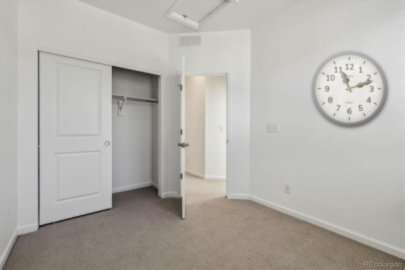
11:12
